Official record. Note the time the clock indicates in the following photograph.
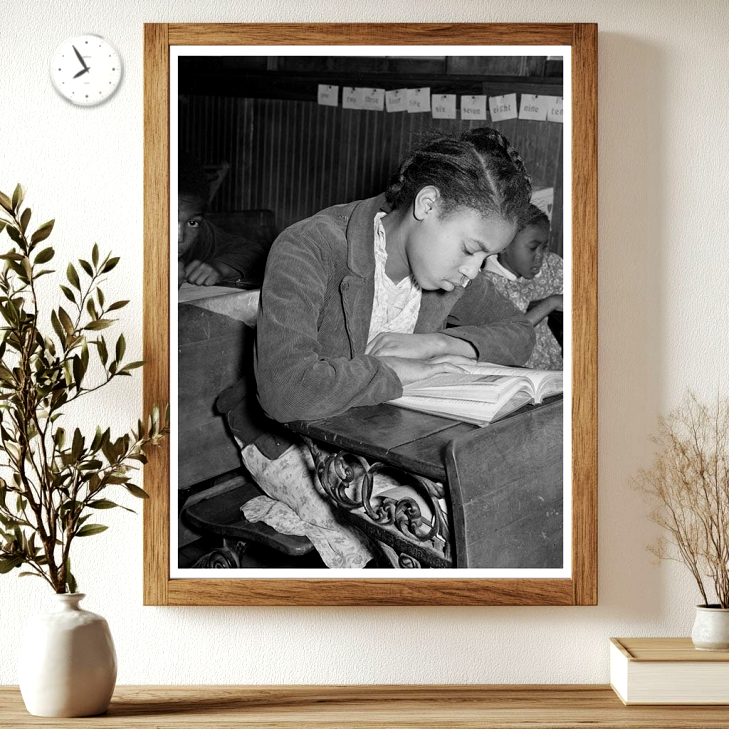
7:55
